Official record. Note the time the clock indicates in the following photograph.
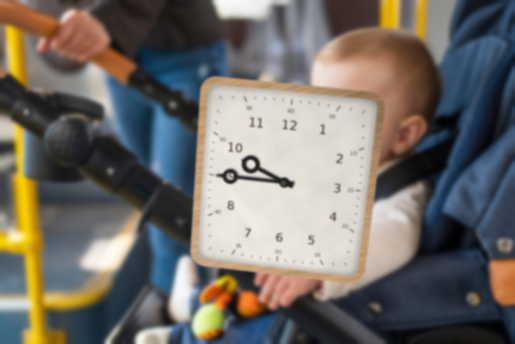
9:45
